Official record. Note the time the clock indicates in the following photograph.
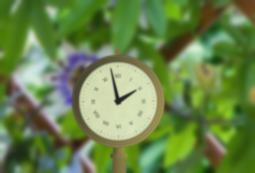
1:58
